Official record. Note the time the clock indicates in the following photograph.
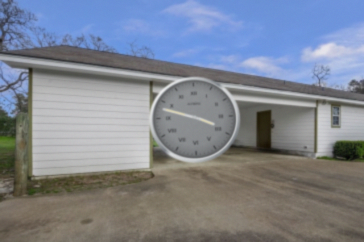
3:48
